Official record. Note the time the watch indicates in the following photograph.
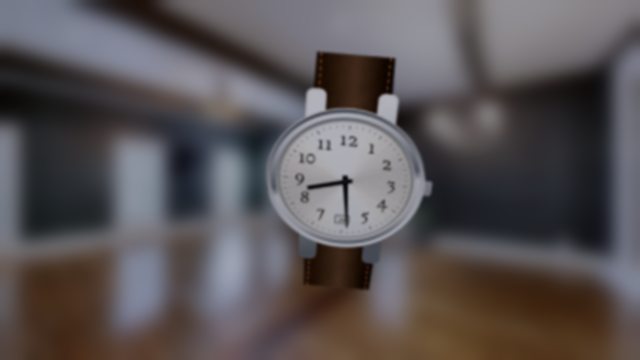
8:29
